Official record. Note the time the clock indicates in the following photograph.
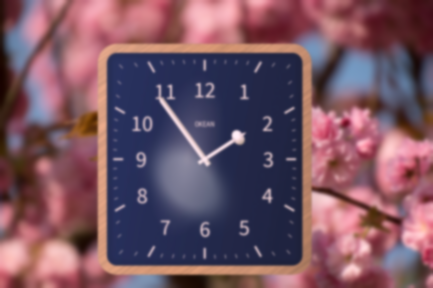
1:54
